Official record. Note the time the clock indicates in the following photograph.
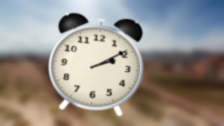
2:09
